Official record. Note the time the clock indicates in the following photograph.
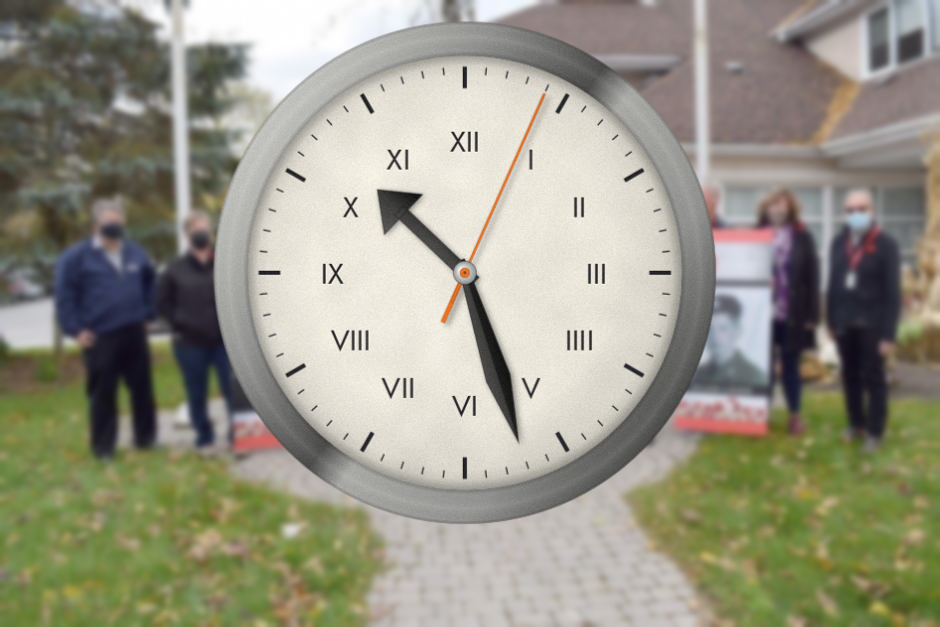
10:27:04
